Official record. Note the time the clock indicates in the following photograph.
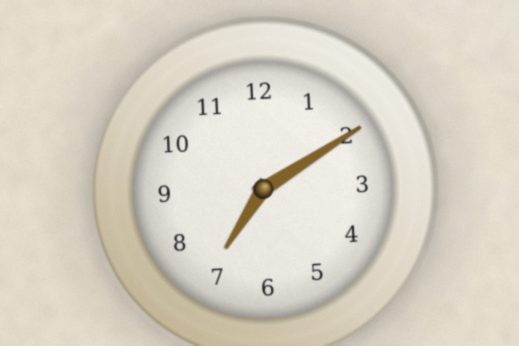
7:10
